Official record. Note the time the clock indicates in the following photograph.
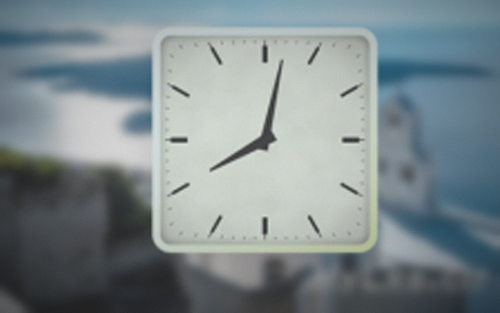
8:02
